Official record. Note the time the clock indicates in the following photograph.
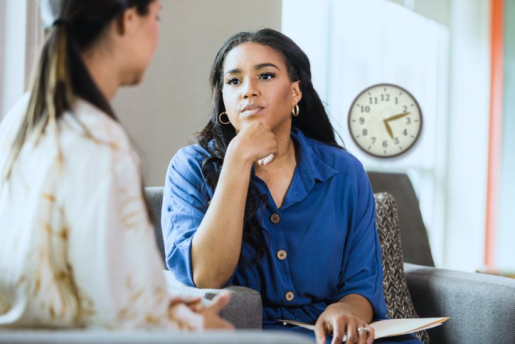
5:12
